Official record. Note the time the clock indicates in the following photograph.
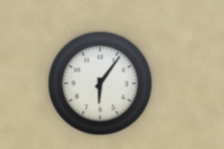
6:06
